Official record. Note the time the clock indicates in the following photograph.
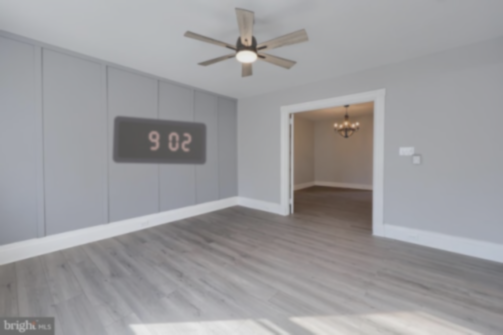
9:02
